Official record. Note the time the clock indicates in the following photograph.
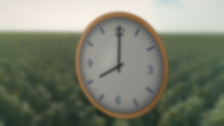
8:00
